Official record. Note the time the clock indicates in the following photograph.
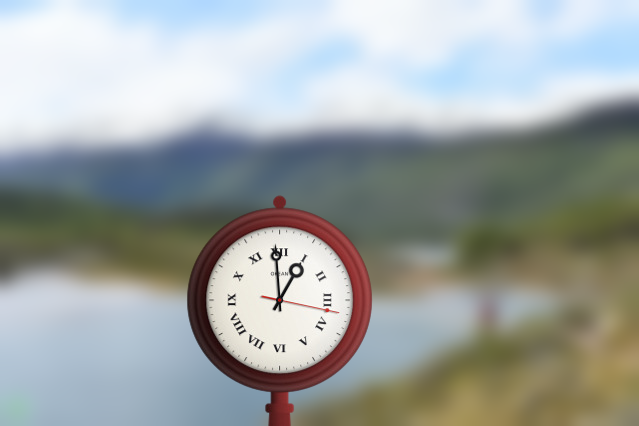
12:59:17
